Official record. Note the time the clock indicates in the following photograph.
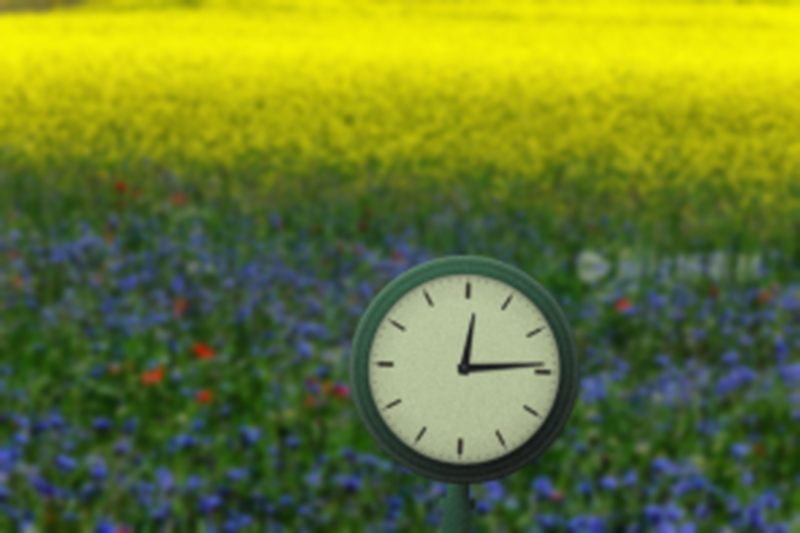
12:14
